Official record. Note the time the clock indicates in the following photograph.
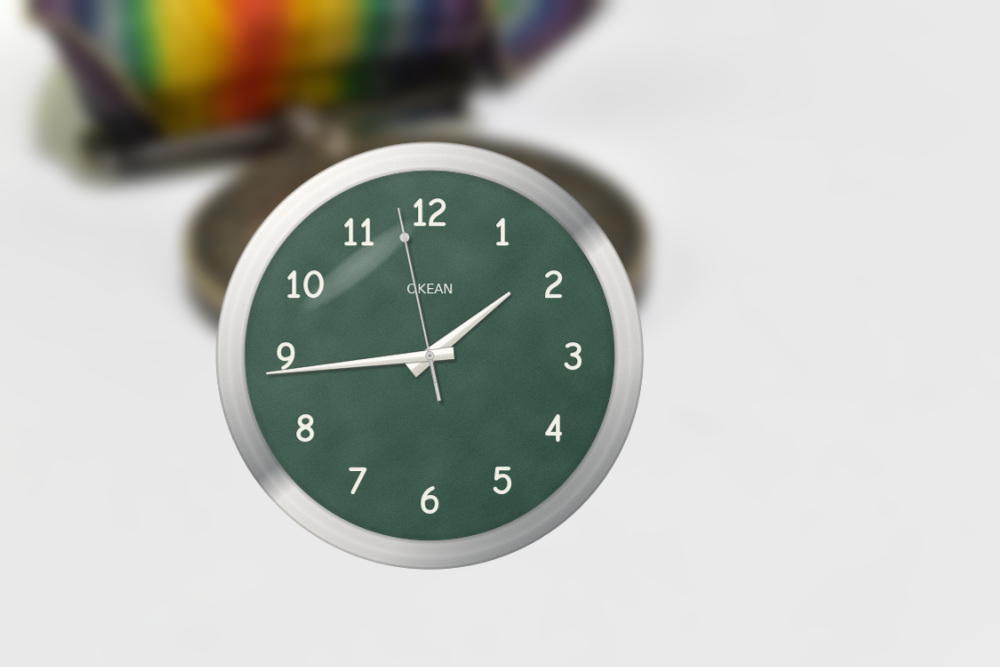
1:43:58
